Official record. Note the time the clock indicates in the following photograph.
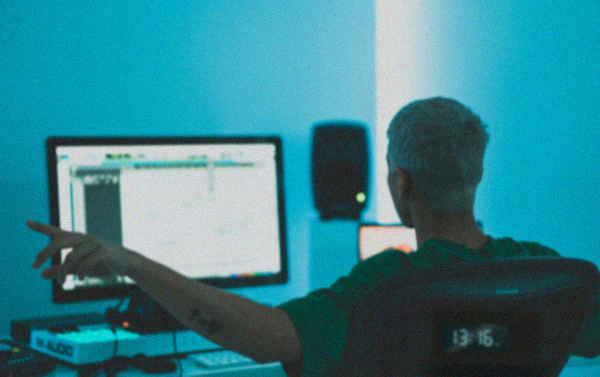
13:16
